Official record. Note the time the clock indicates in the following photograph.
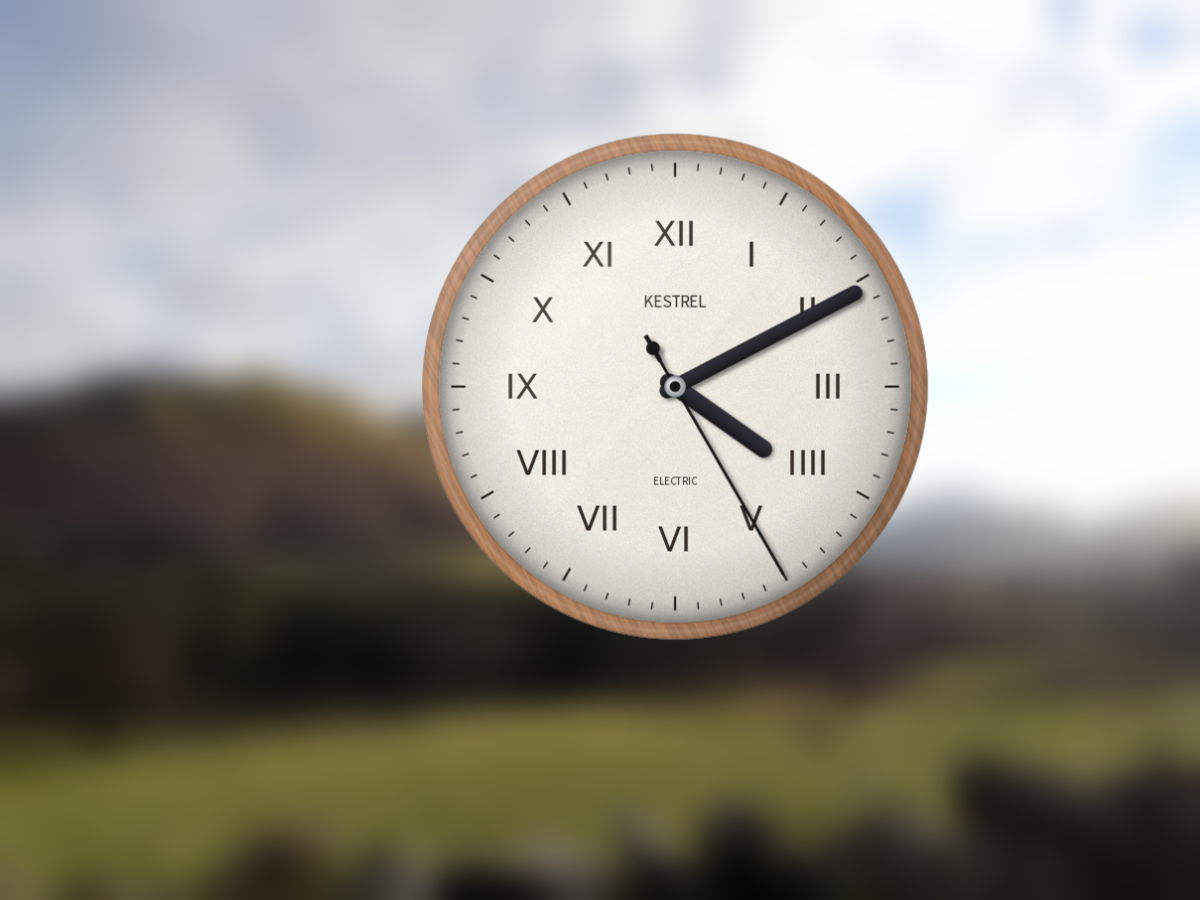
4:10:25
